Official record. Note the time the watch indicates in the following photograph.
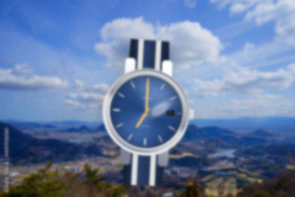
7:00
